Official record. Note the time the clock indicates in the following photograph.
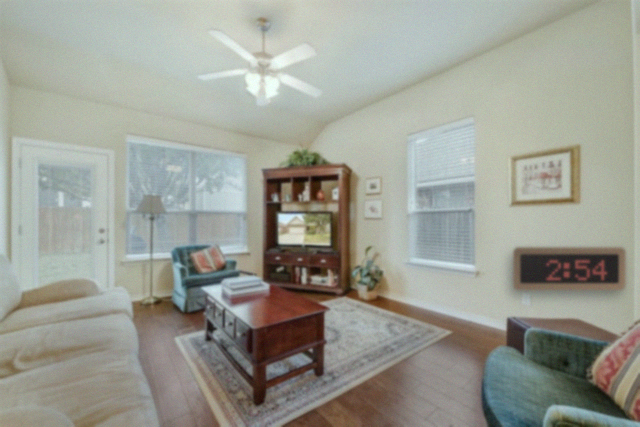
2:54
